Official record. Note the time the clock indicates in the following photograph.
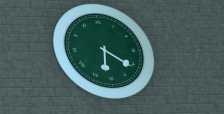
6:21
